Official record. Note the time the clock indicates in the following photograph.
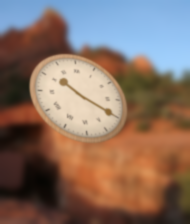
10:20
